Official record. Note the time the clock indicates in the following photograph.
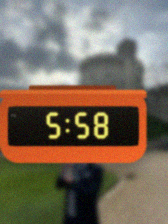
5:58
